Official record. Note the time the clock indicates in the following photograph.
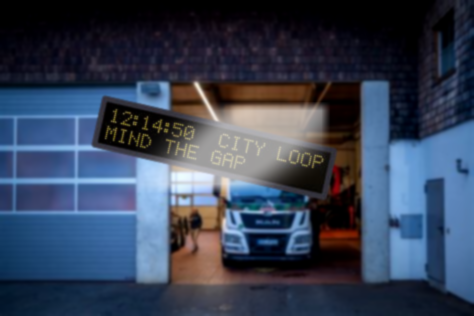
12:14:50
